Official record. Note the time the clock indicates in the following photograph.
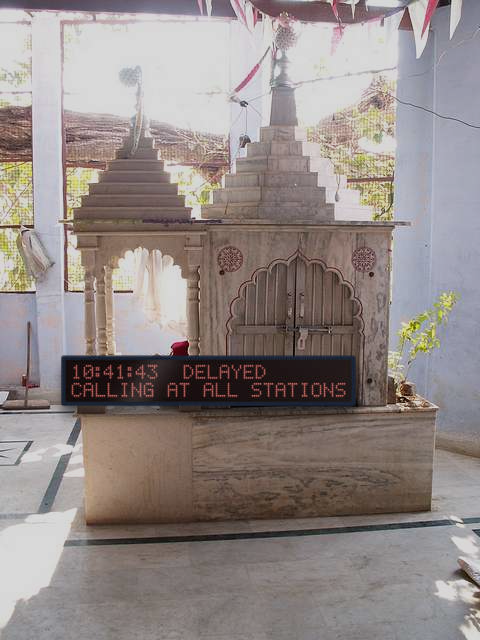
10:41:43
